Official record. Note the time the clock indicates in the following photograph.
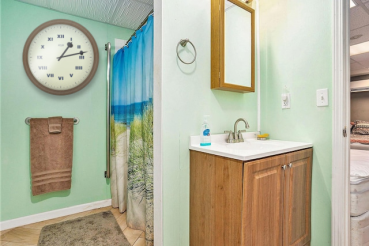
1:13
